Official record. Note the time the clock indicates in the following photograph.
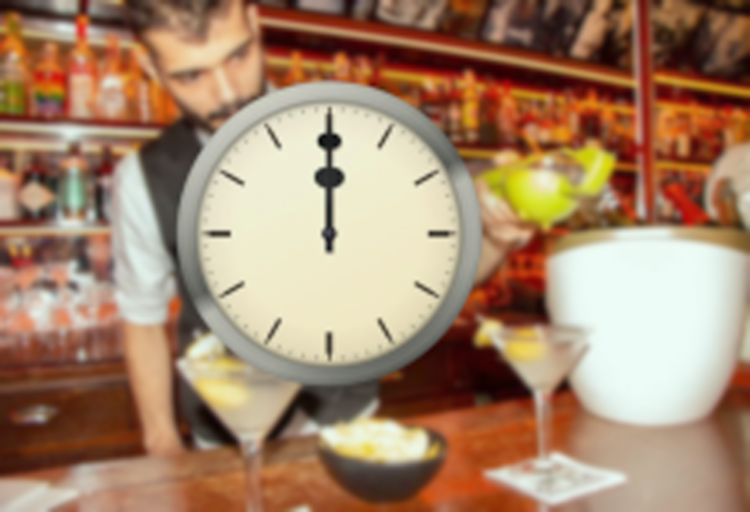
12:00
